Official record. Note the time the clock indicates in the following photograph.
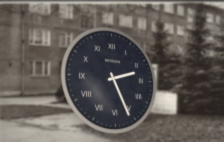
2:26
